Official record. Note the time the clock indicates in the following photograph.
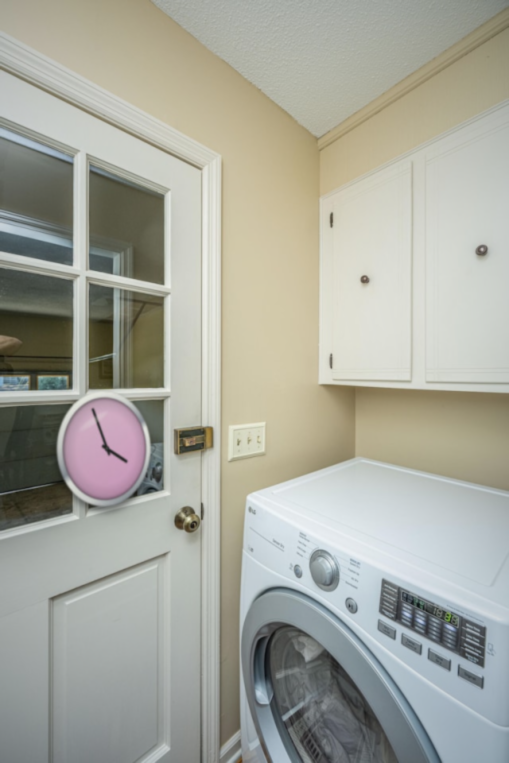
3:56
